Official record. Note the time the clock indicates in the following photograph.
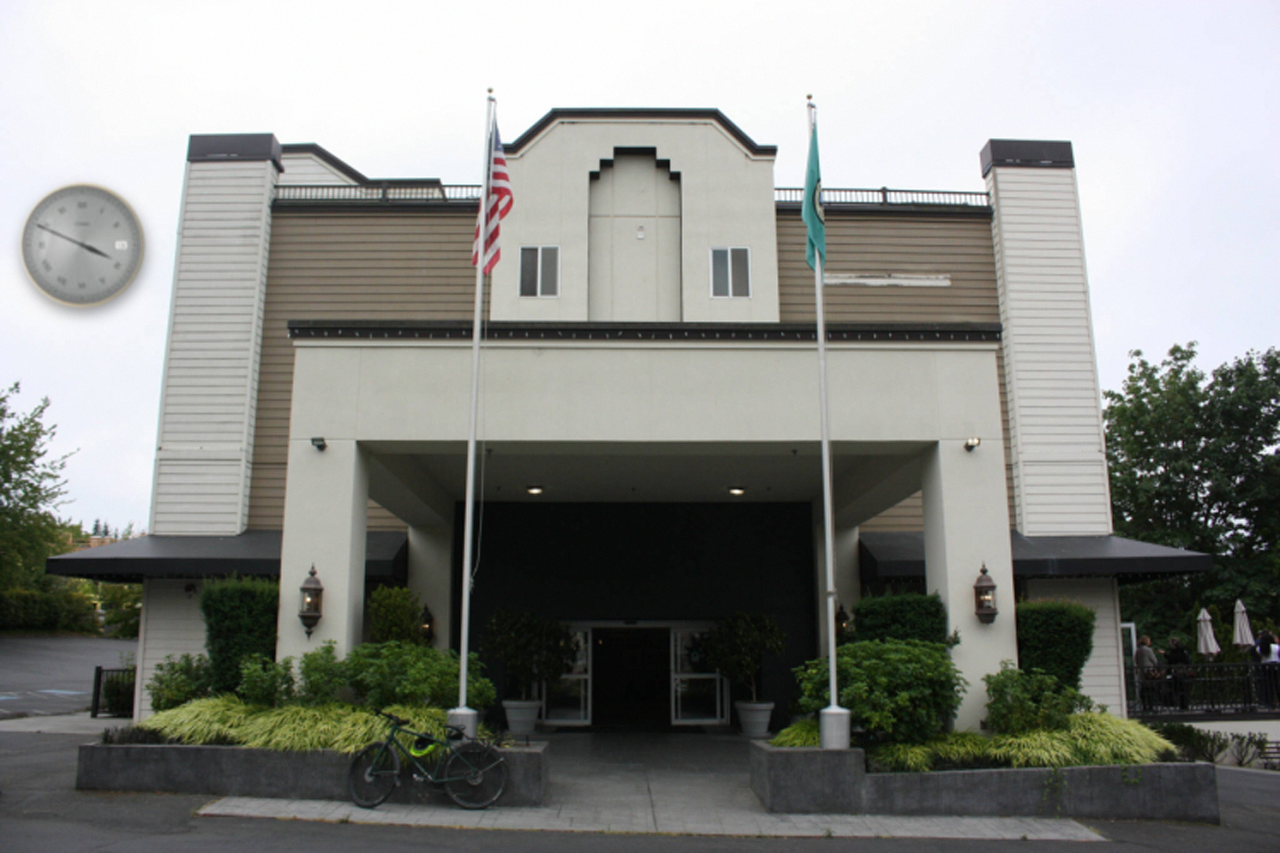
3:49
